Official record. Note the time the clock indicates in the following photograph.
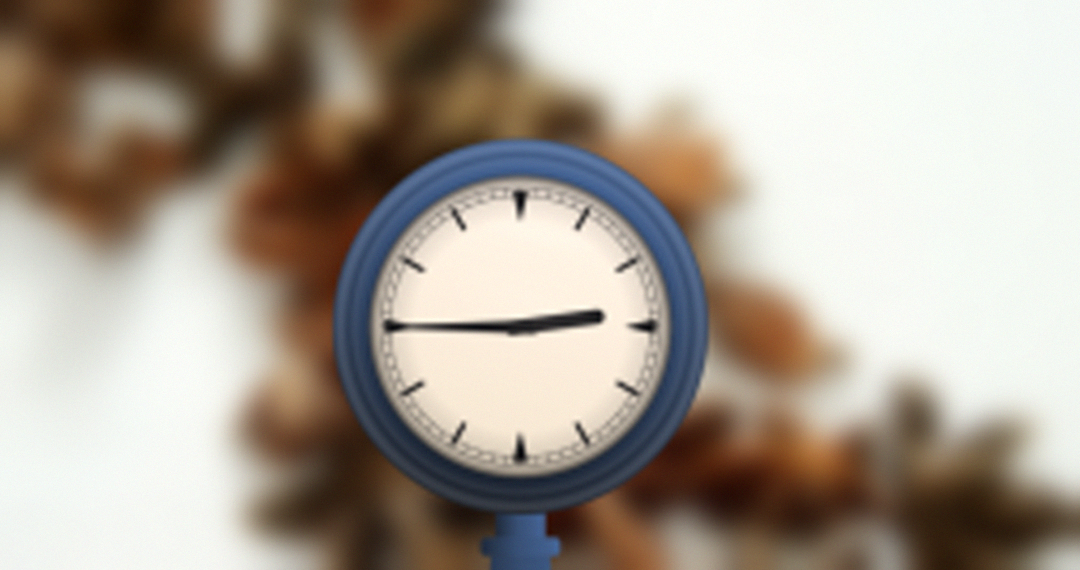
2:45
